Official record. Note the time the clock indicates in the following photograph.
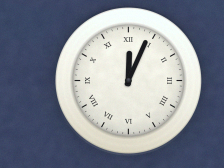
12:04
